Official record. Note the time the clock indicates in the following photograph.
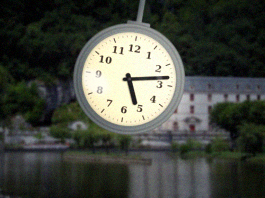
5:13
